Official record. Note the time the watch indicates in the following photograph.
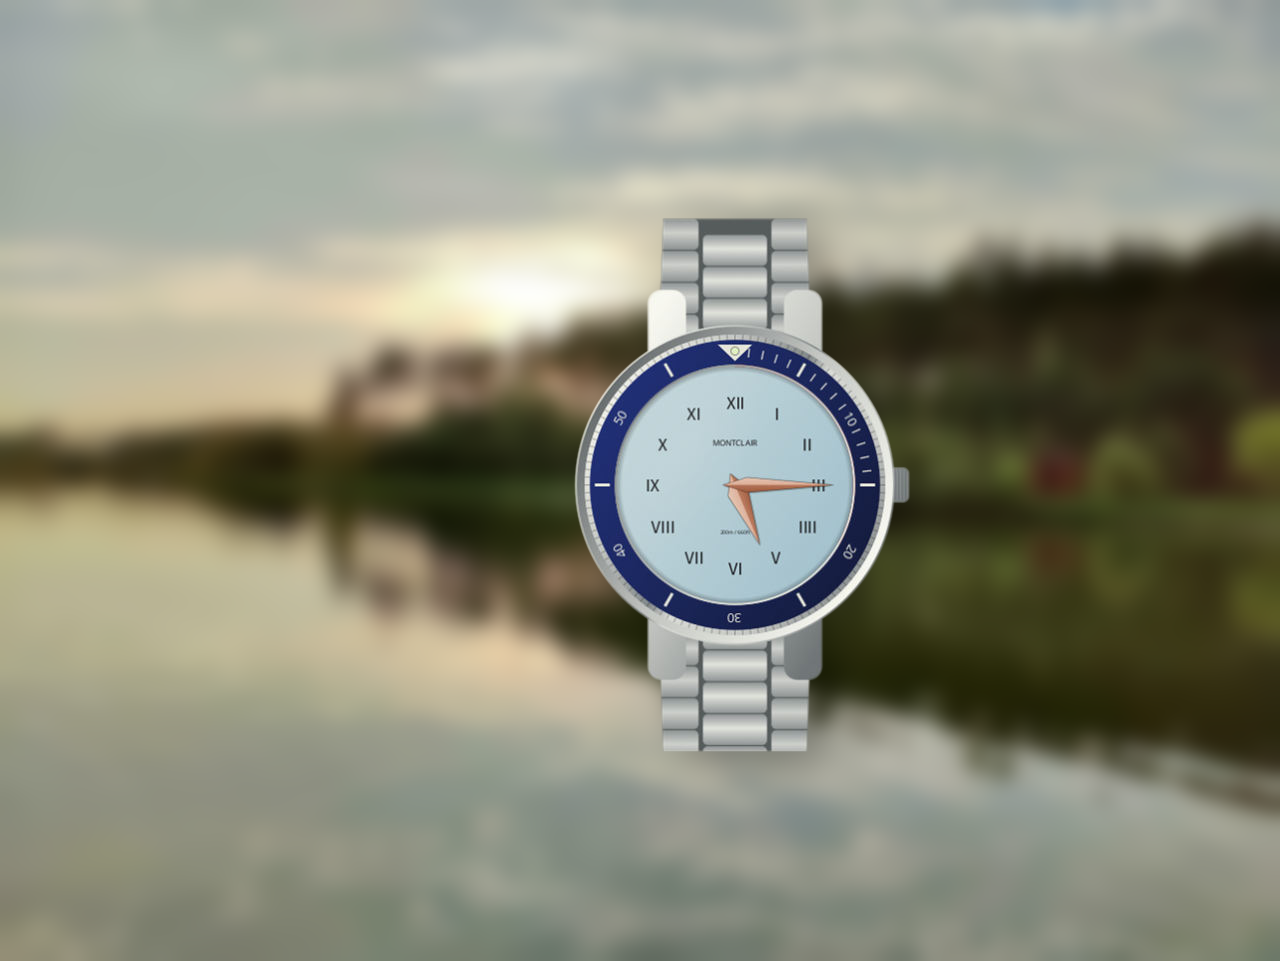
5:15
